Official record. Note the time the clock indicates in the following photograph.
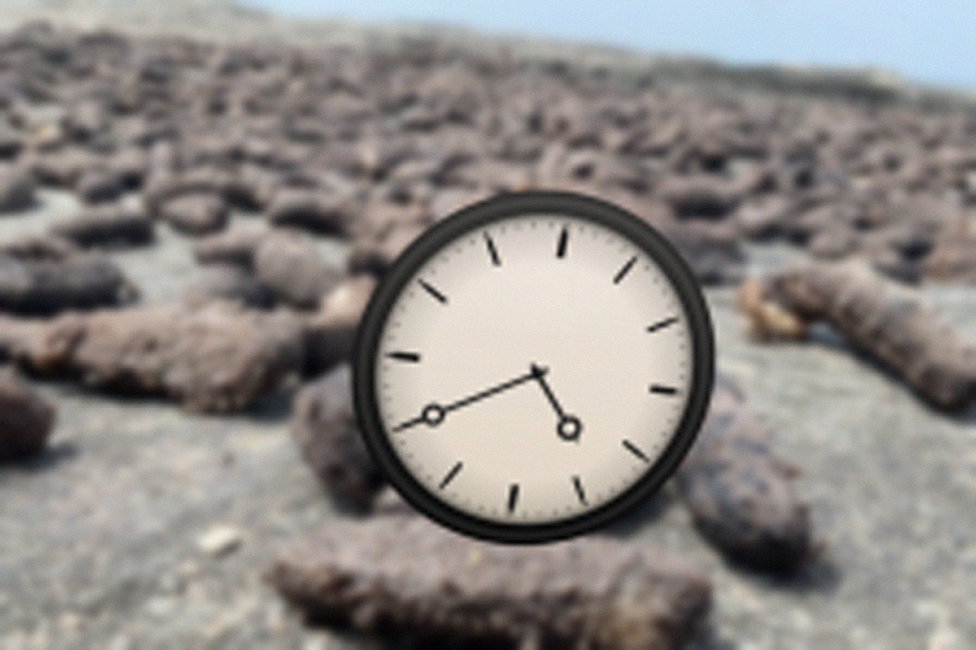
4:40
